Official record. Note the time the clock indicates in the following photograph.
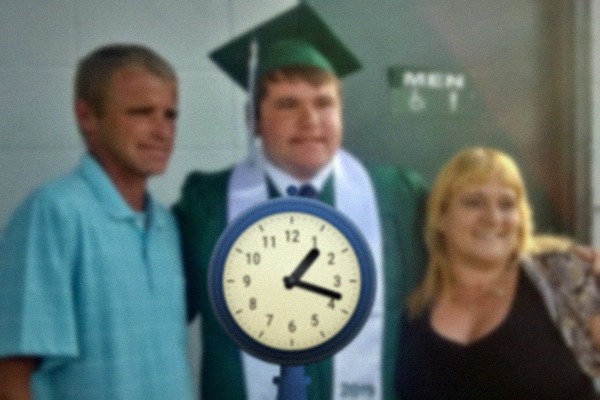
1:18
